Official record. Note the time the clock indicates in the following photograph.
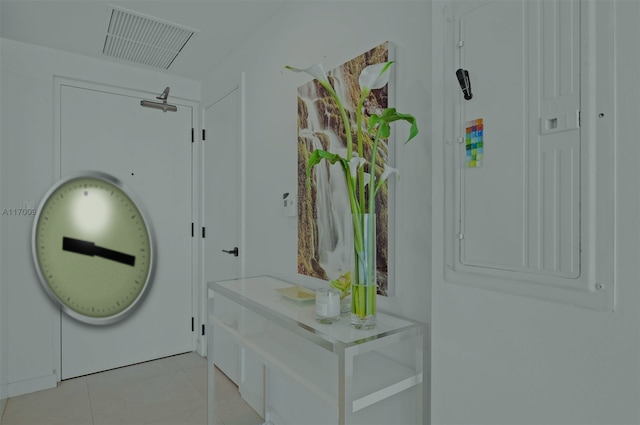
9:17
